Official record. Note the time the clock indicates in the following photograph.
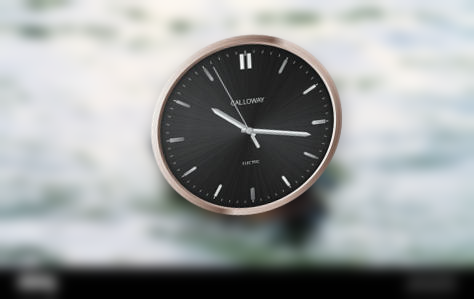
10:16:56
